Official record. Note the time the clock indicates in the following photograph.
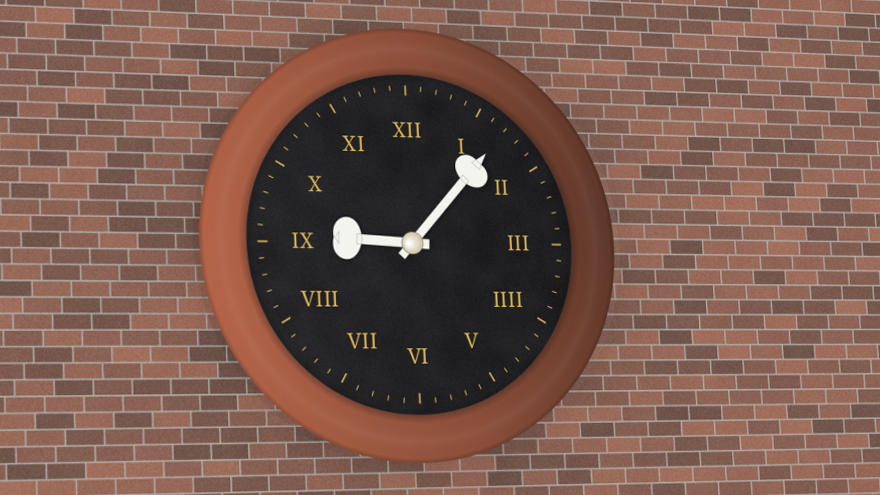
9:07
